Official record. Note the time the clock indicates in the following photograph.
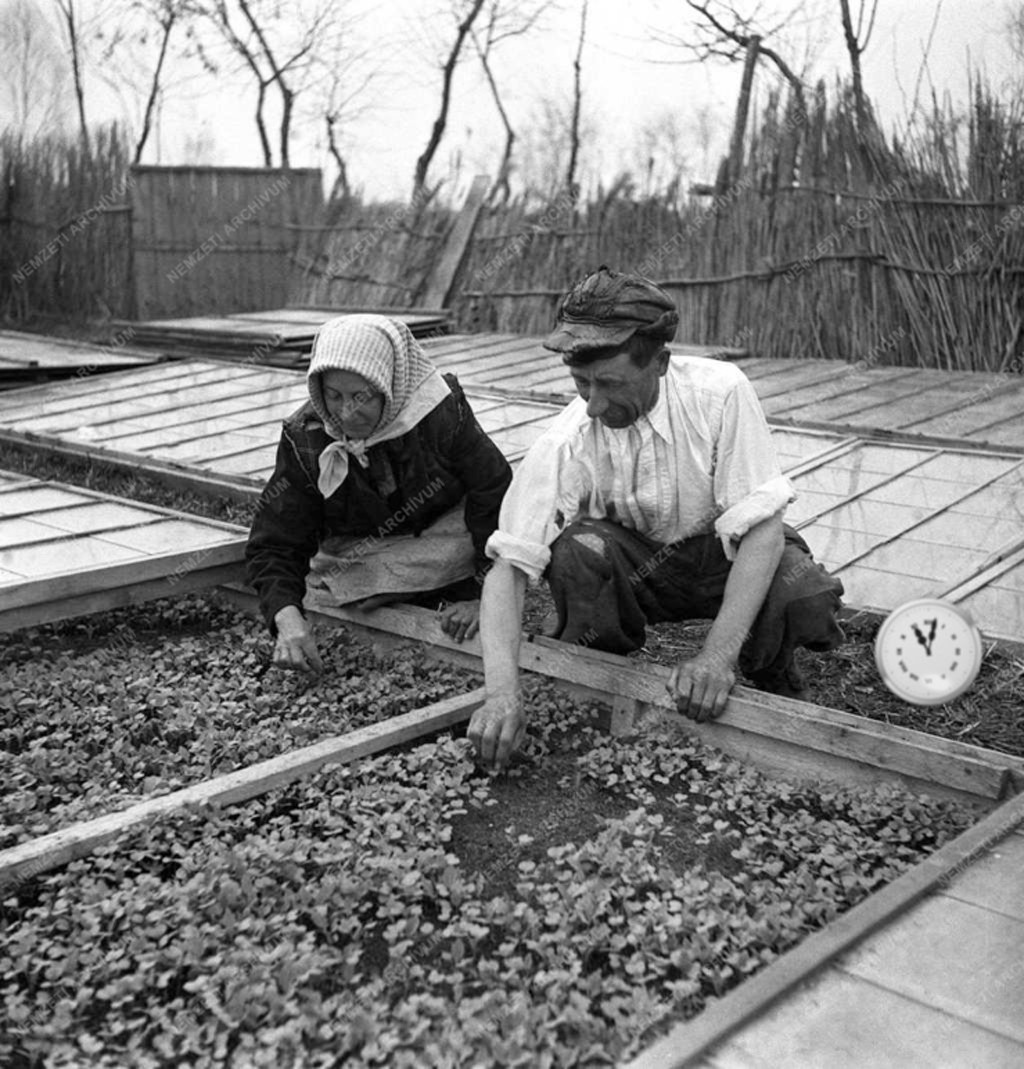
11:02
